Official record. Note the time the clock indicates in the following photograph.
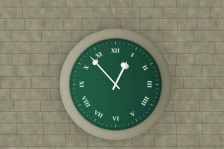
12:53
